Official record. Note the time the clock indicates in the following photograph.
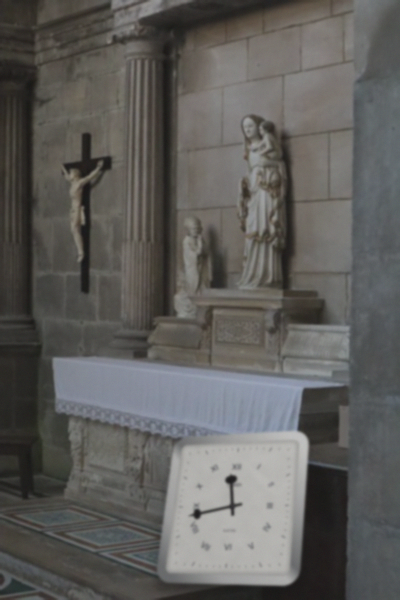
11:43
